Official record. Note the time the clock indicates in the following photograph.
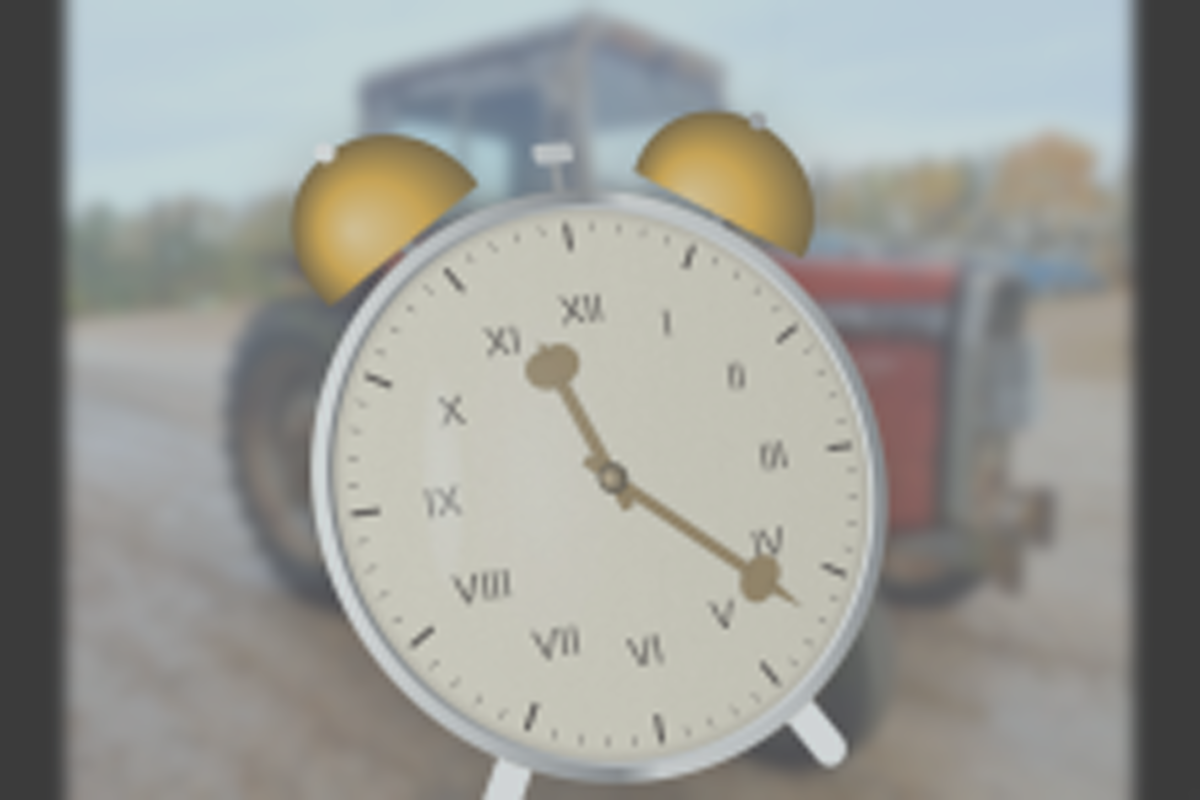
11:22
